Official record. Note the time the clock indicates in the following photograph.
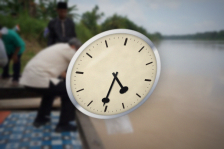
4:31
